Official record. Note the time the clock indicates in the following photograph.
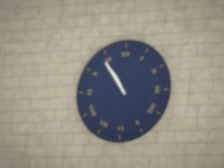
10:54
